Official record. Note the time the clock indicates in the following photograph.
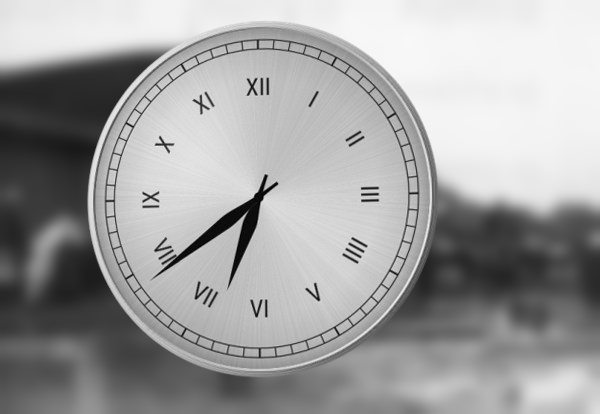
6:39
